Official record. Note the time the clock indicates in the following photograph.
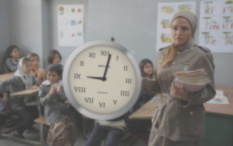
9:02
